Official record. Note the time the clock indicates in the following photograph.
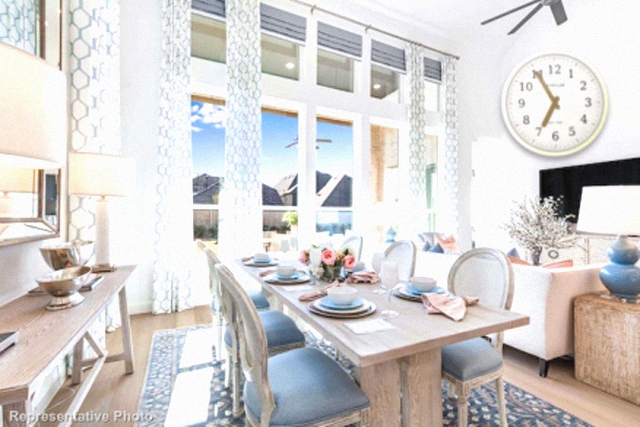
6:55
